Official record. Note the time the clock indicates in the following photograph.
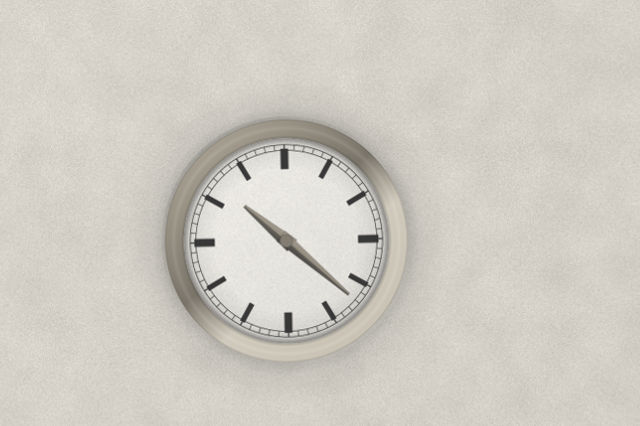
10:22
